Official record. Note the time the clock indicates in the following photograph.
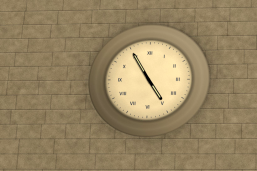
4:55
